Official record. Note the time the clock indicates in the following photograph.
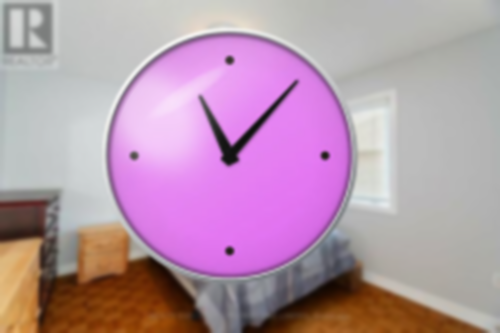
11:07
